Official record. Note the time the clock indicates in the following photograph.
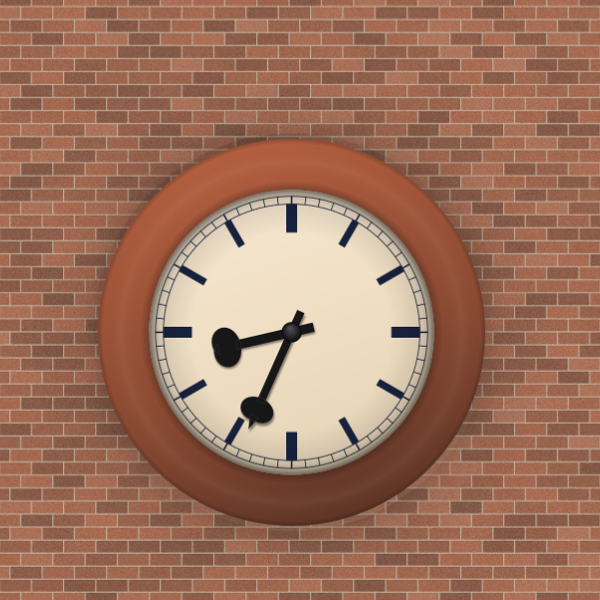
8:34
